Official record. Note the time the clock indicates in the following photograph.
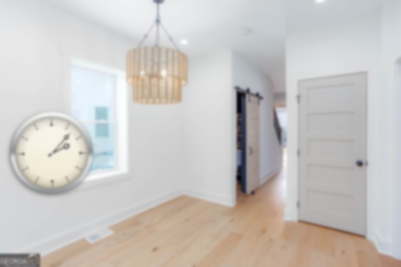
2:07
